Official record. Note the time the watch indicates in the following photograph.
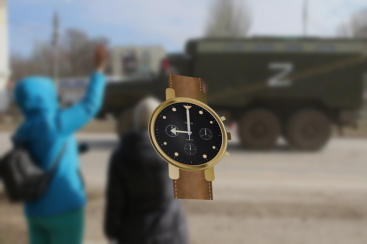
9:00
